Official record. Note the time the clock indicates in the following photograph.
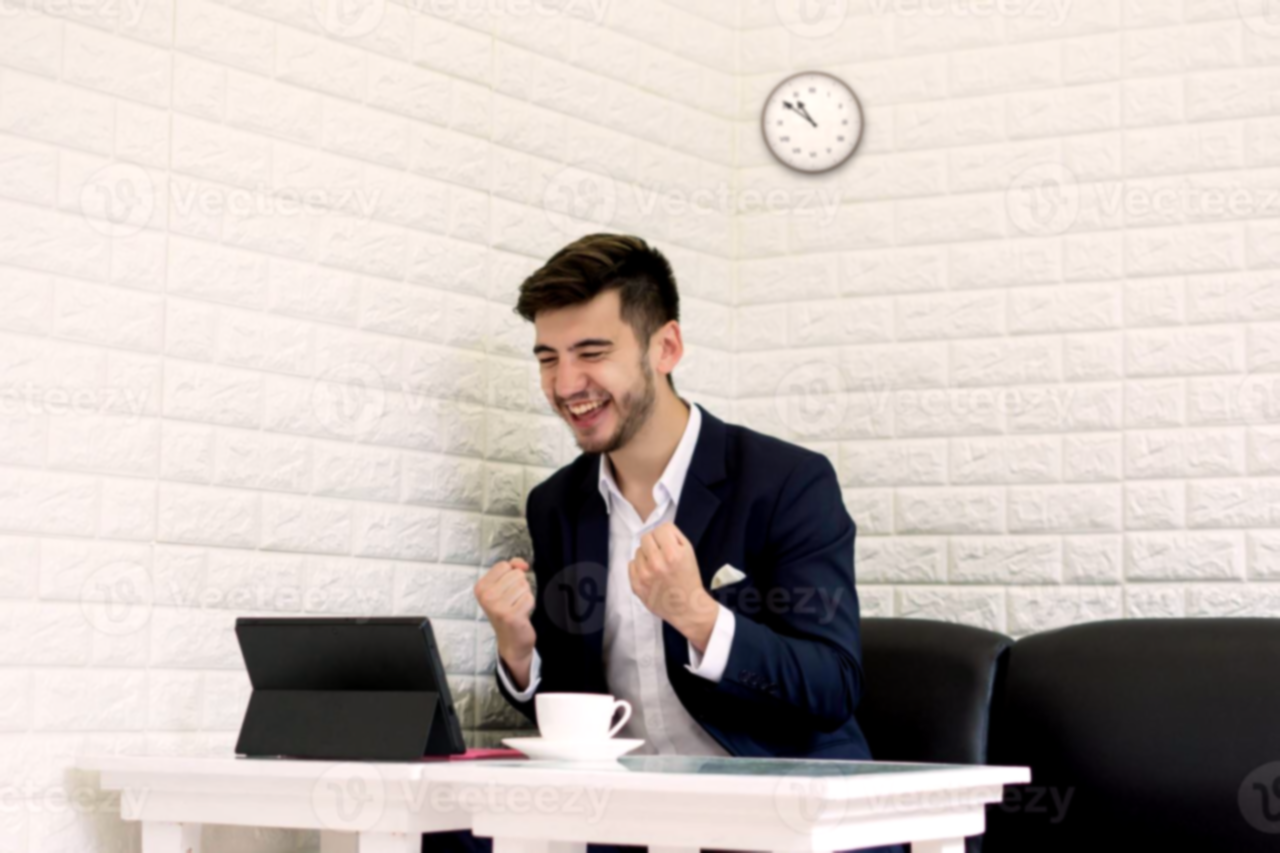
10:51
